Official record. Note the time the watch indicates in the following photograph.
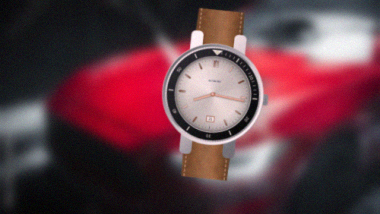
8:16
